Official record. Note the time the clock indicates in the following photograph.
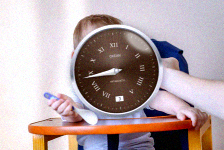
8:44
